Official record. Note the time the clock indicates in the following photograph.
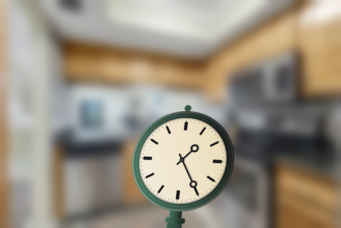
1:25
